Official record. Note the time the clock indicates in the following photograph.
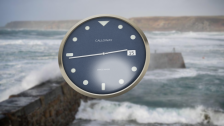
2:44
